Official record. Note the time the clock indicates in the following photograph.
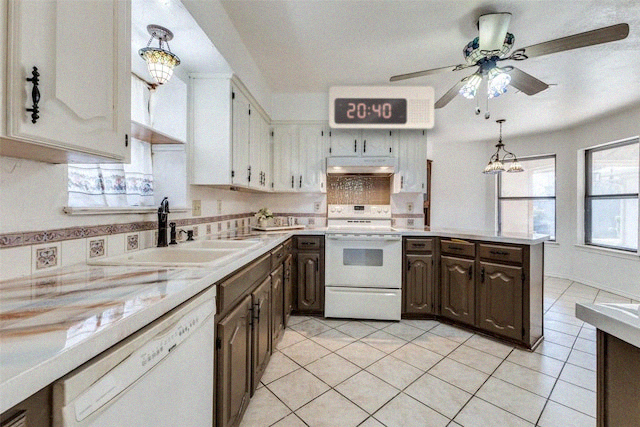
20:40
